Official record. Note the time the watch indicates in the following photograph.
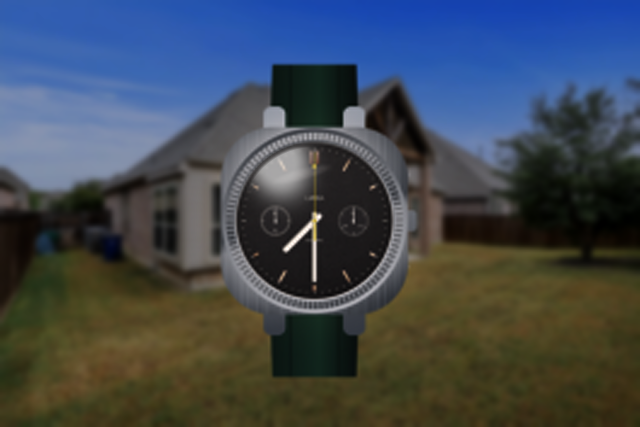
7:30
